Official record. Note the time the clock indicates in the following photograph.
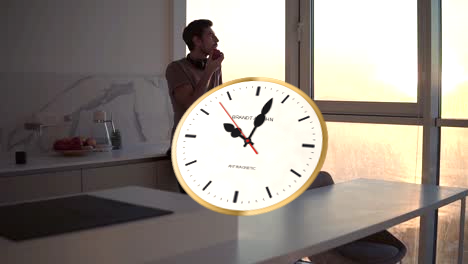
10:02:53
